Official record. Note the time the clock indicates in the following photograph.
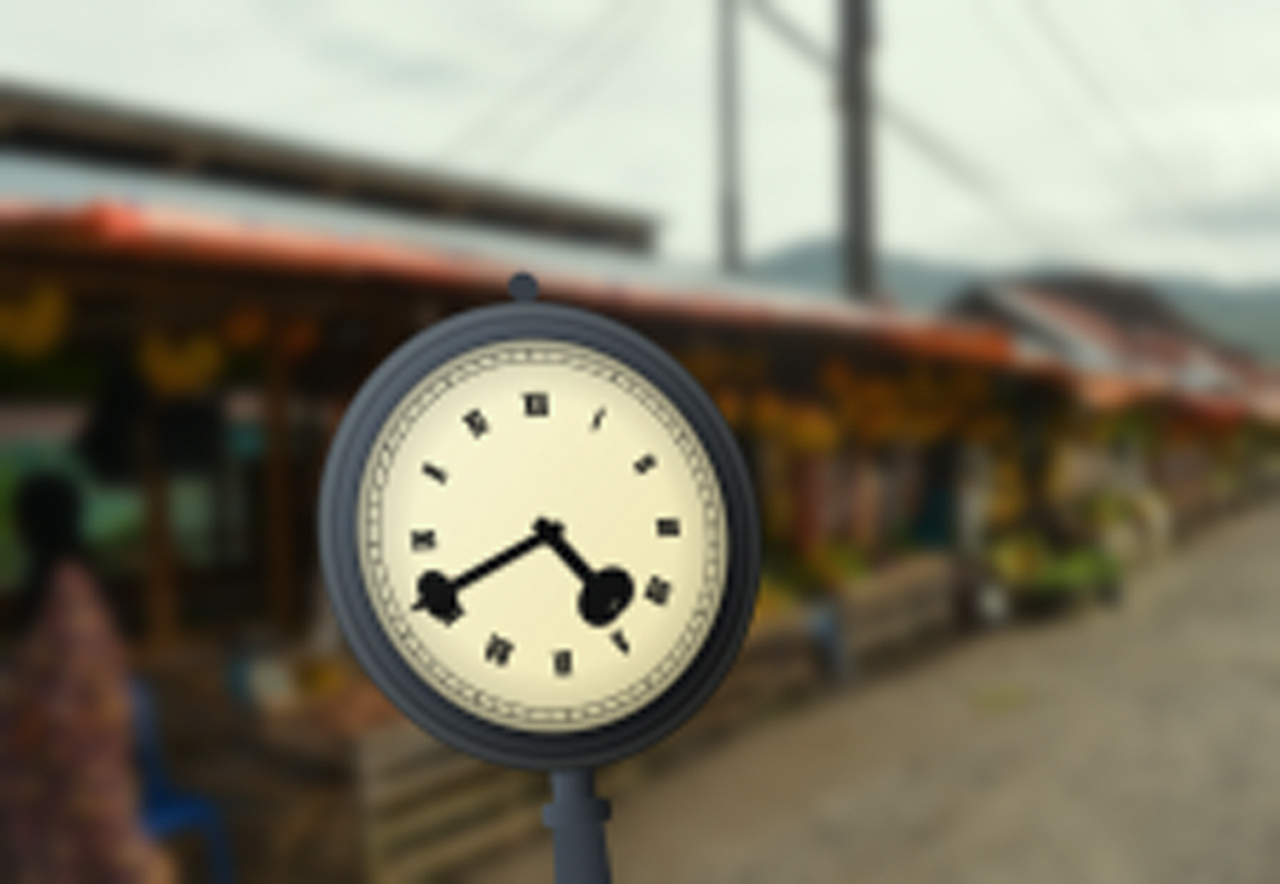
4:41
